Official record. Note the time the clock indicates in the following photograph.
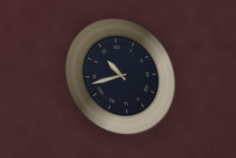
10:43
